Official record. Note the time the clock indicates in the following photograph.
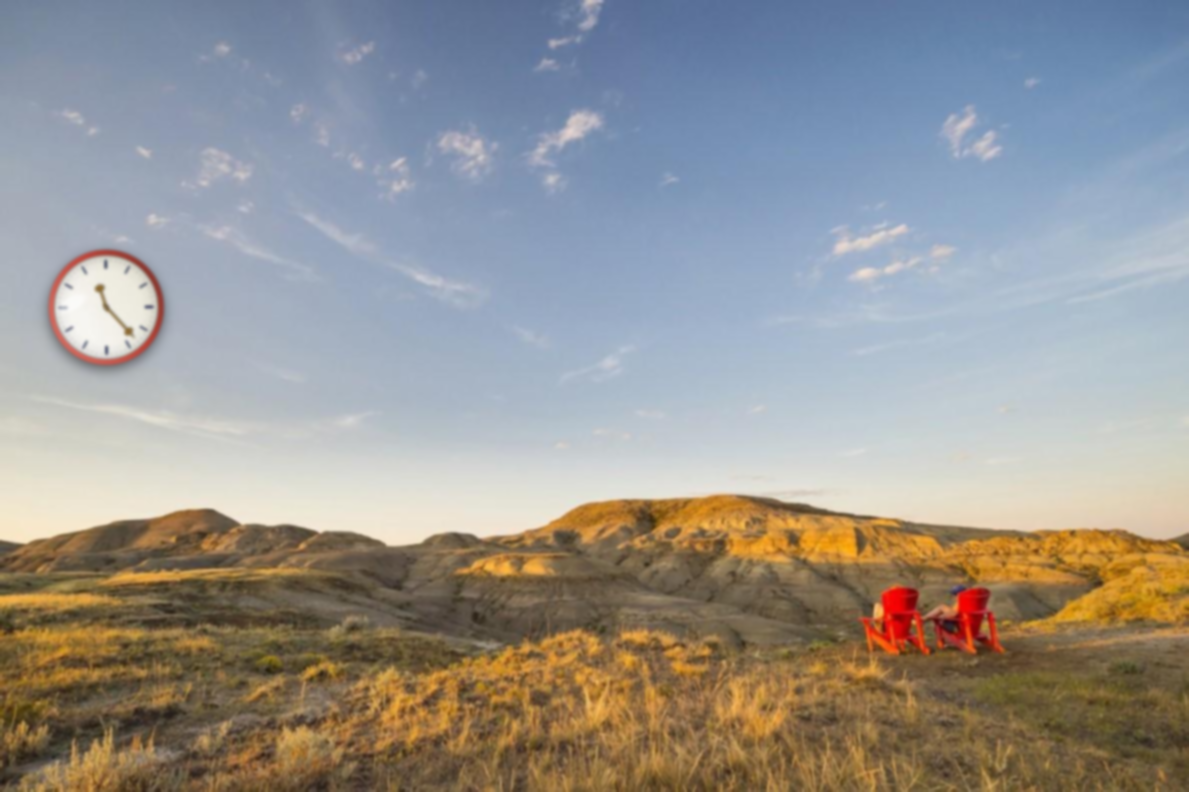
11:23
